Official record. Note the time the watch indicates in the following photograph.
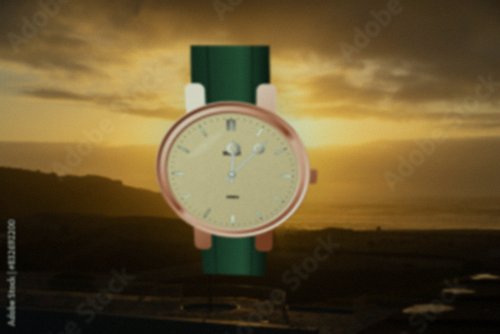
12:07
